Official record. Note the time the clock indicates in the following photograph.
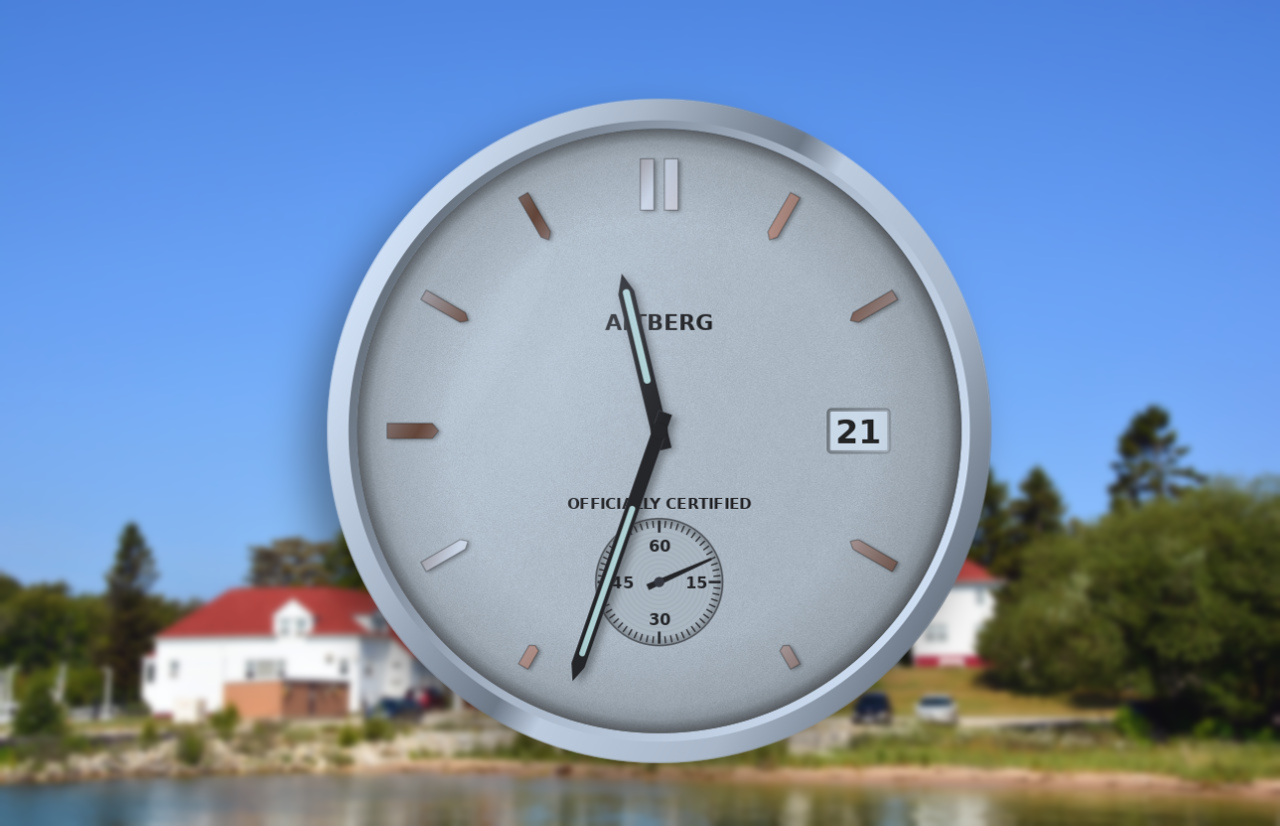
11:33:11
